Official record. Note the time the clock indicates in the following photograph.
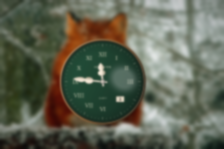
11:46
